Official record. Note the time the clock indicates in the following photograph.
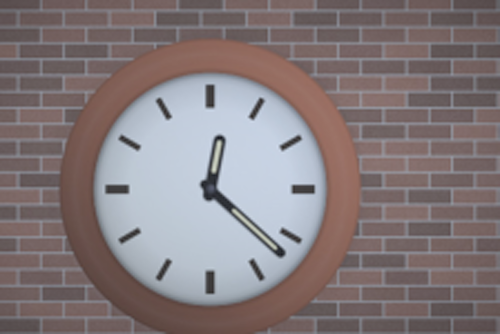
12:22
